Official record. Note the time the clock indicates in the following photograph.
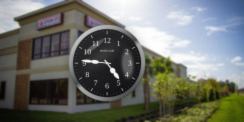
4:46
